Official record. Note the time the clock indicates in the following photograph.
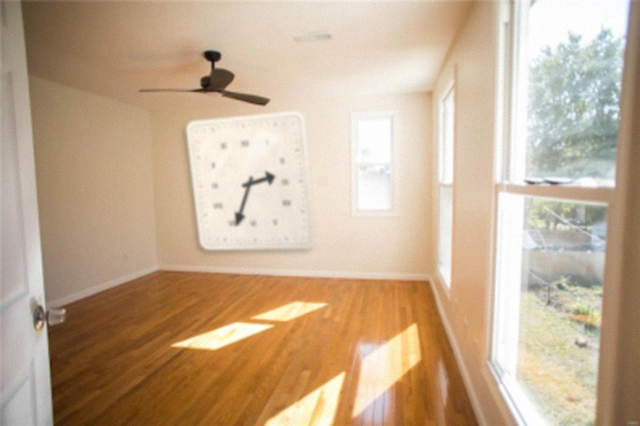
2:34
